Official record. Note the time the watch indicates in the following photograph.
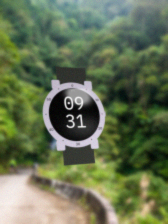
9:31
